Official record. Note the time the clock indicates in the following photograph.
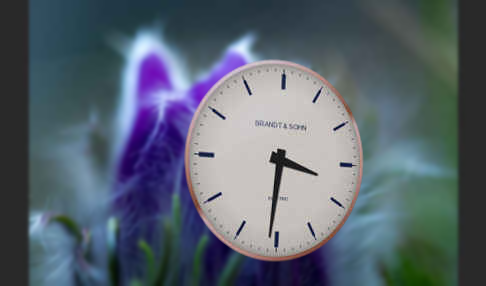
3:31
